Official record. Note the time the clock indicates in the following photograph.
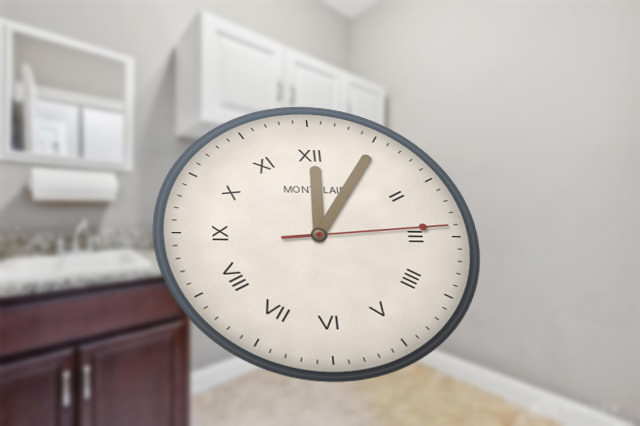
12:05:14
